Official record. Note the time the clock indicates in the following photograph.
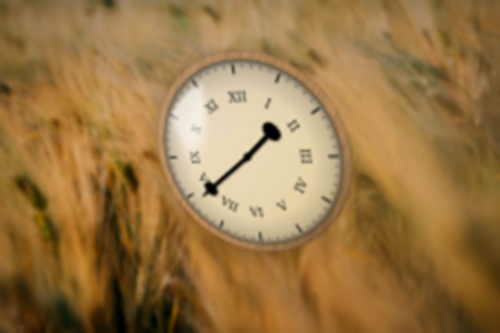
1:39
